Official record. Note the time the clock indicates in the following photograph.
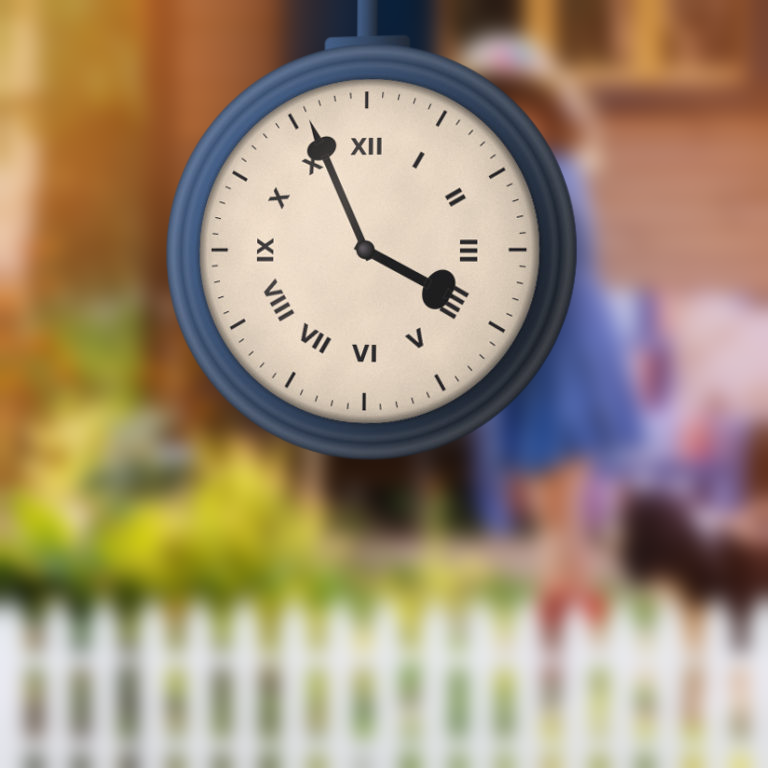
3:56
